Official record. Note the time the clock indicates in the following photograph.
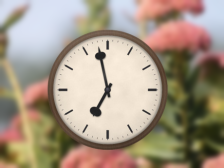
6:58
